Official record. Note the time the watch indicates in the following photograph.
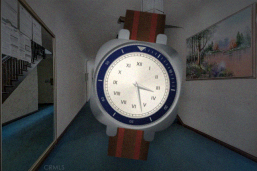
3:27
